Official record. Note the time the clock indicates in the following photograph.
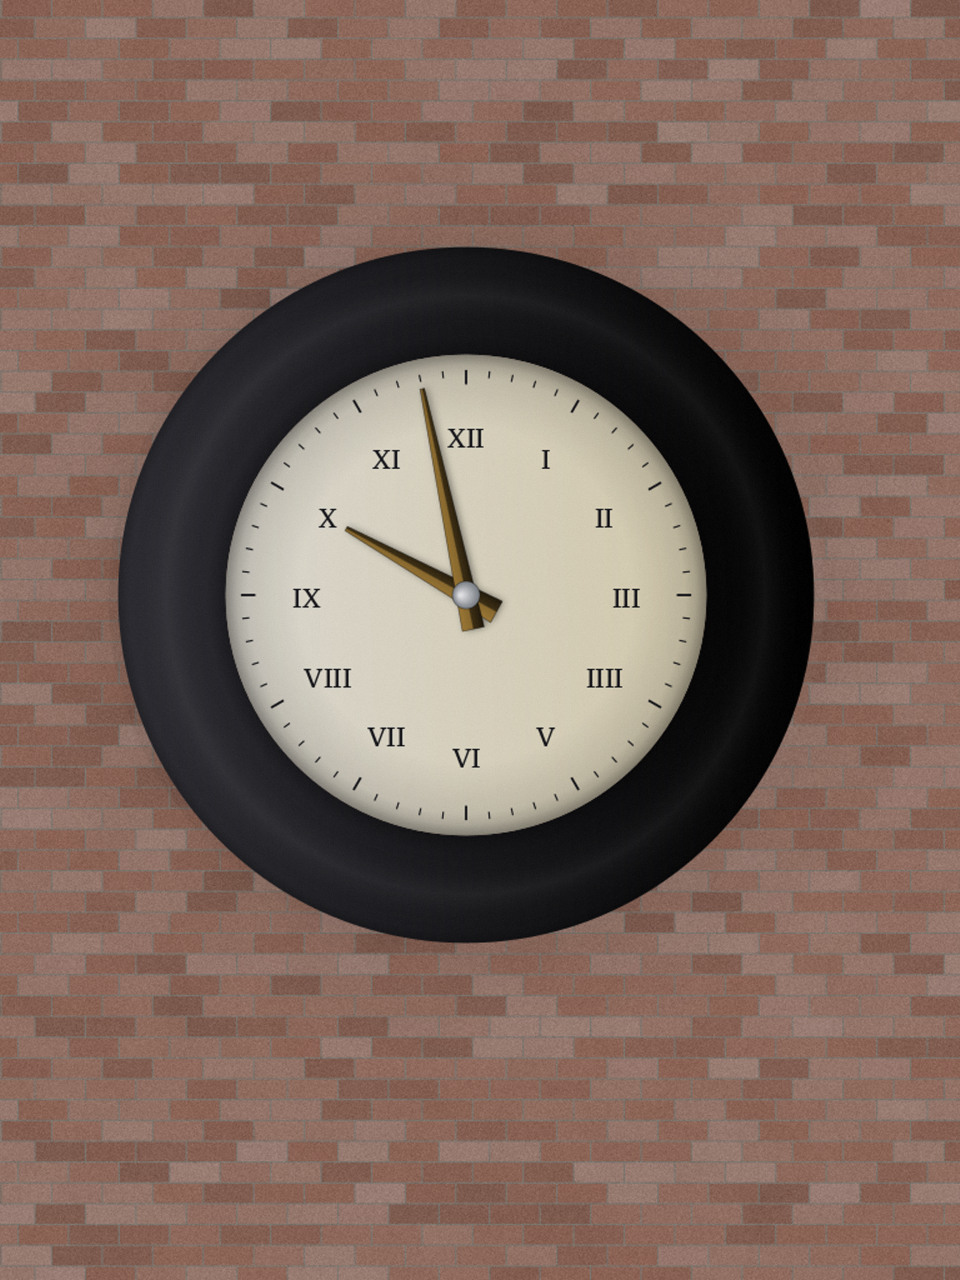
9:58
